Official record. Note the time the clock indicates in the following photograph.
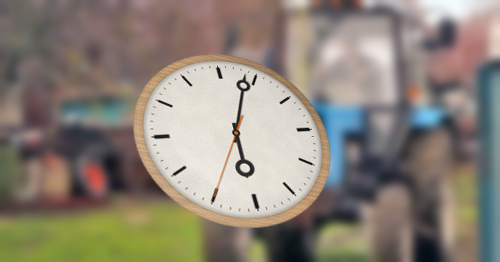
6:03:35
